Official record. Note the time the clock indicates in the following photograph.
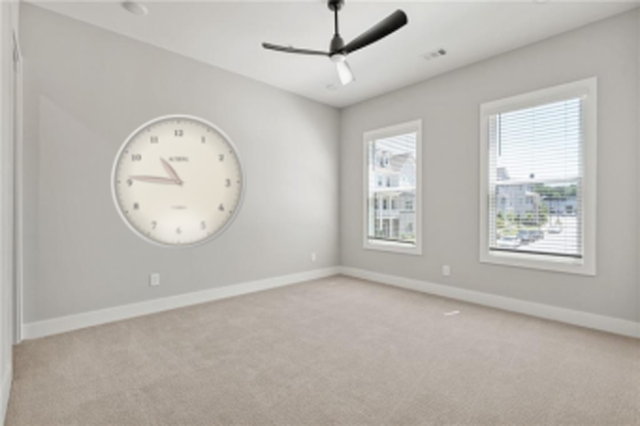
10:46
